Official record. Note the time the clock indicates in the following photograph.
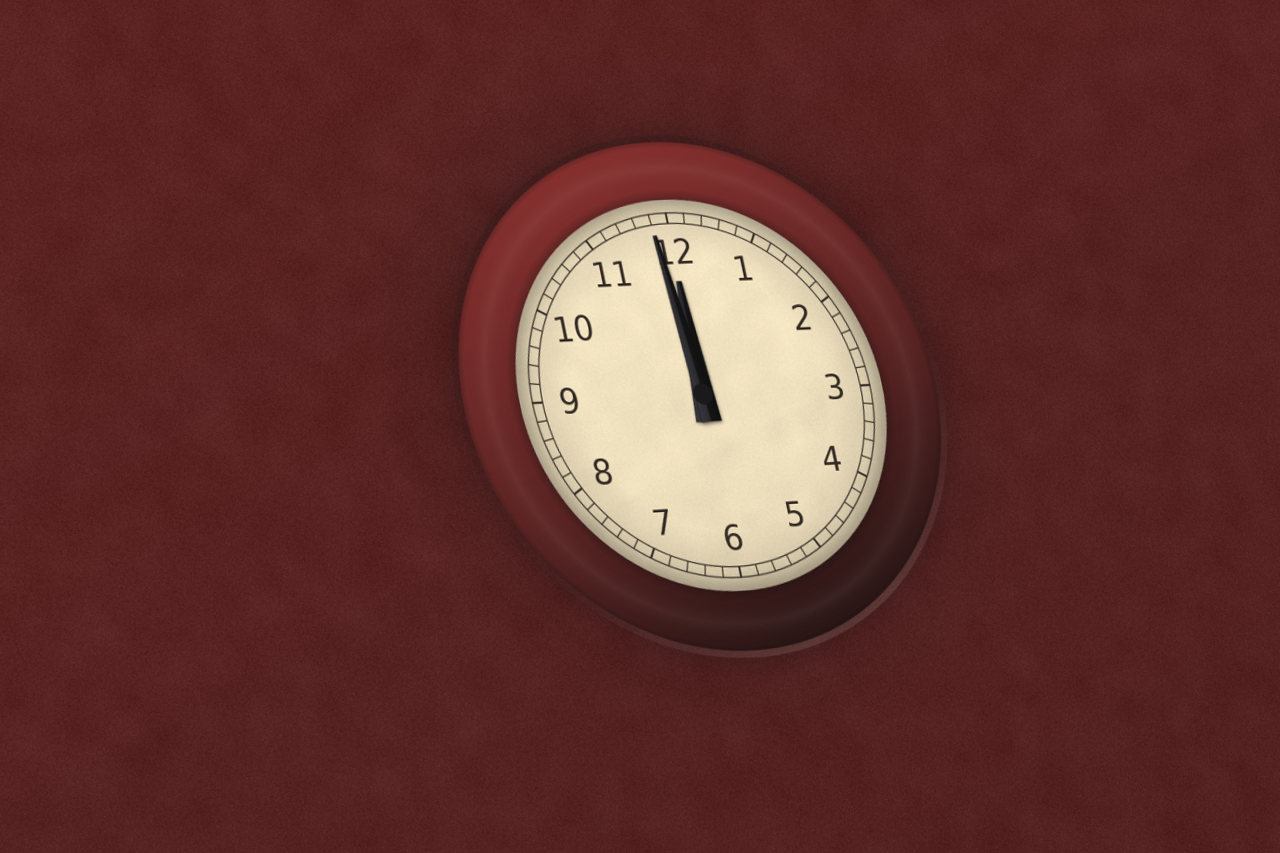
11:59
